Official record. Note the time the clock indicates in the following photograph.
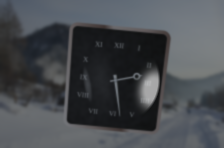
2:28
